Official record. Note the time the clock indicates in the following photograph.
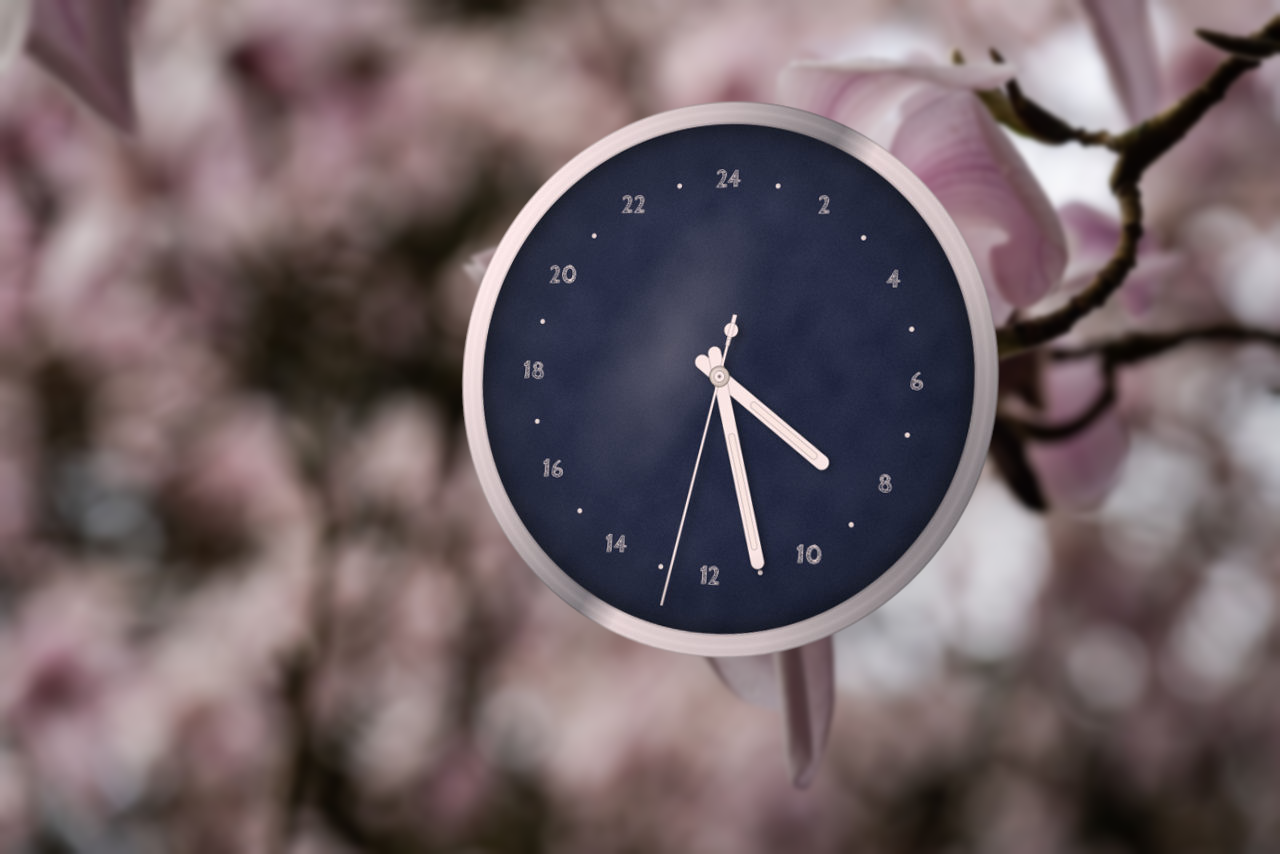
8:27:32
